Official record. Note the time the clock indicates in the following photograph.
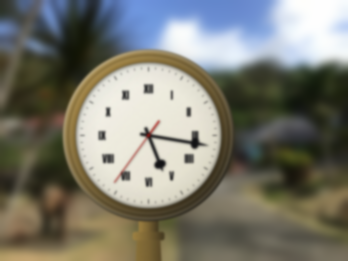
5:16:36
